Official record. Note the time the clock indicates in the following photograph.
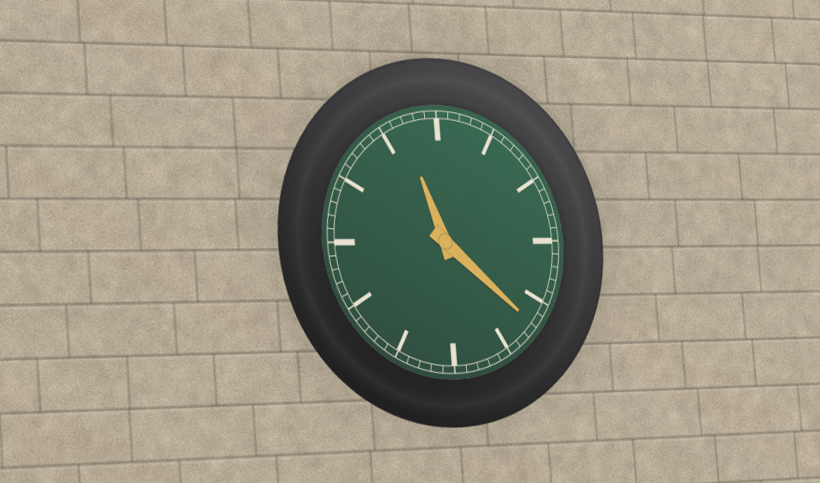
11:22
